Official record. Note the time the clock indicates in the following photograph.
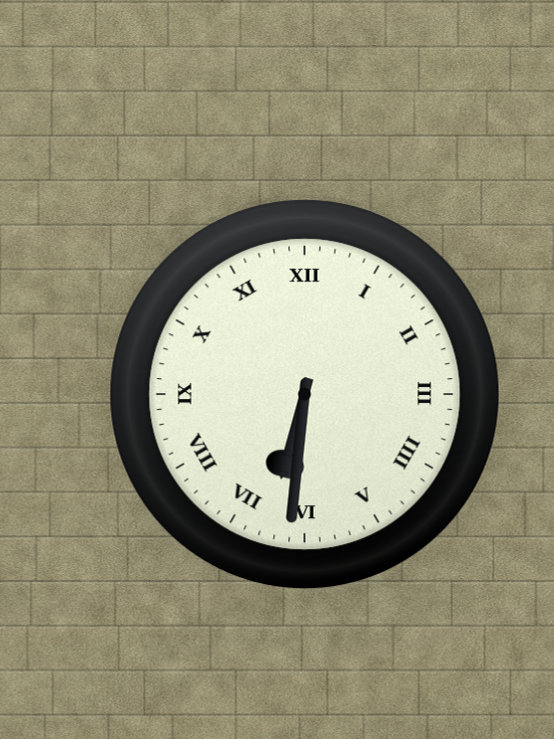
6:31
